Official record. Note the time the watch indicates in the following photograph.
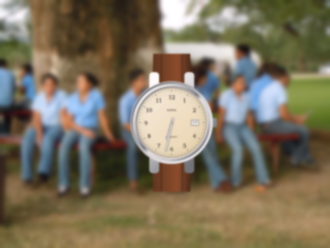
6:32
